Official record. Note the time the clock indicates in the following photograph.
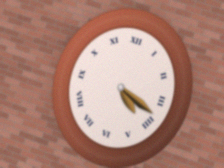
4:18
